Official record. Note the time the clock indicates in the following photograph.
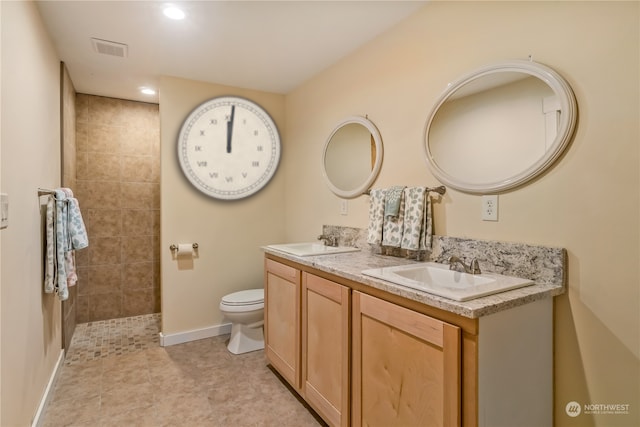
12:01
